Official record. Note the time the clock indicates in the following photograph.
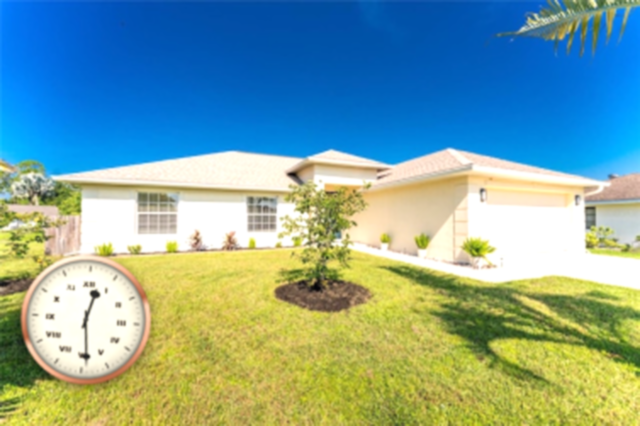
12:29
